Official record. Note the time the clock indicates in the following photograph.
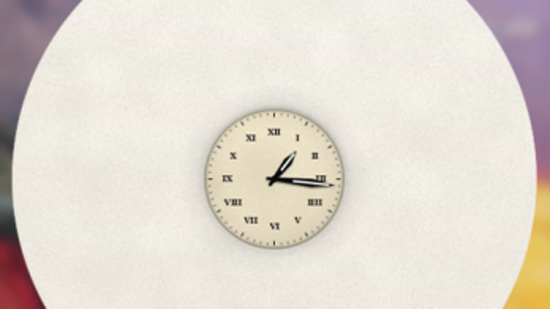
1:16
